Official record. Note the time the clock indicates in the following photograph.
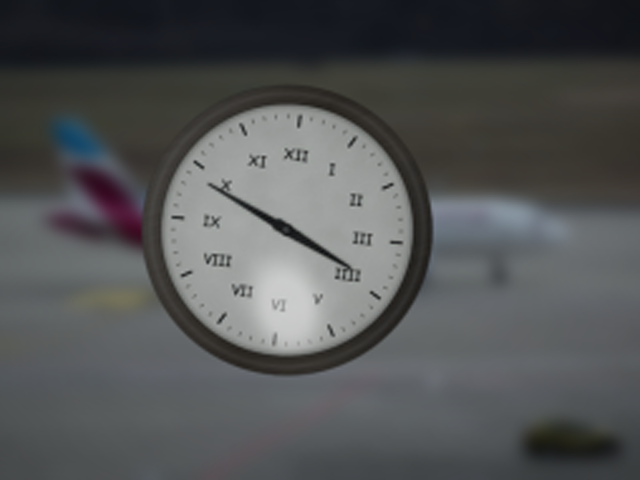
3:49
